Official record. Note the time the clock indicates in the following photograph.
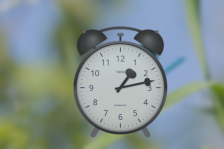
1:13
